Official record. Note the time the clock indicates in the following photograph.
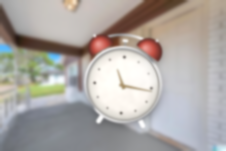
11:16
